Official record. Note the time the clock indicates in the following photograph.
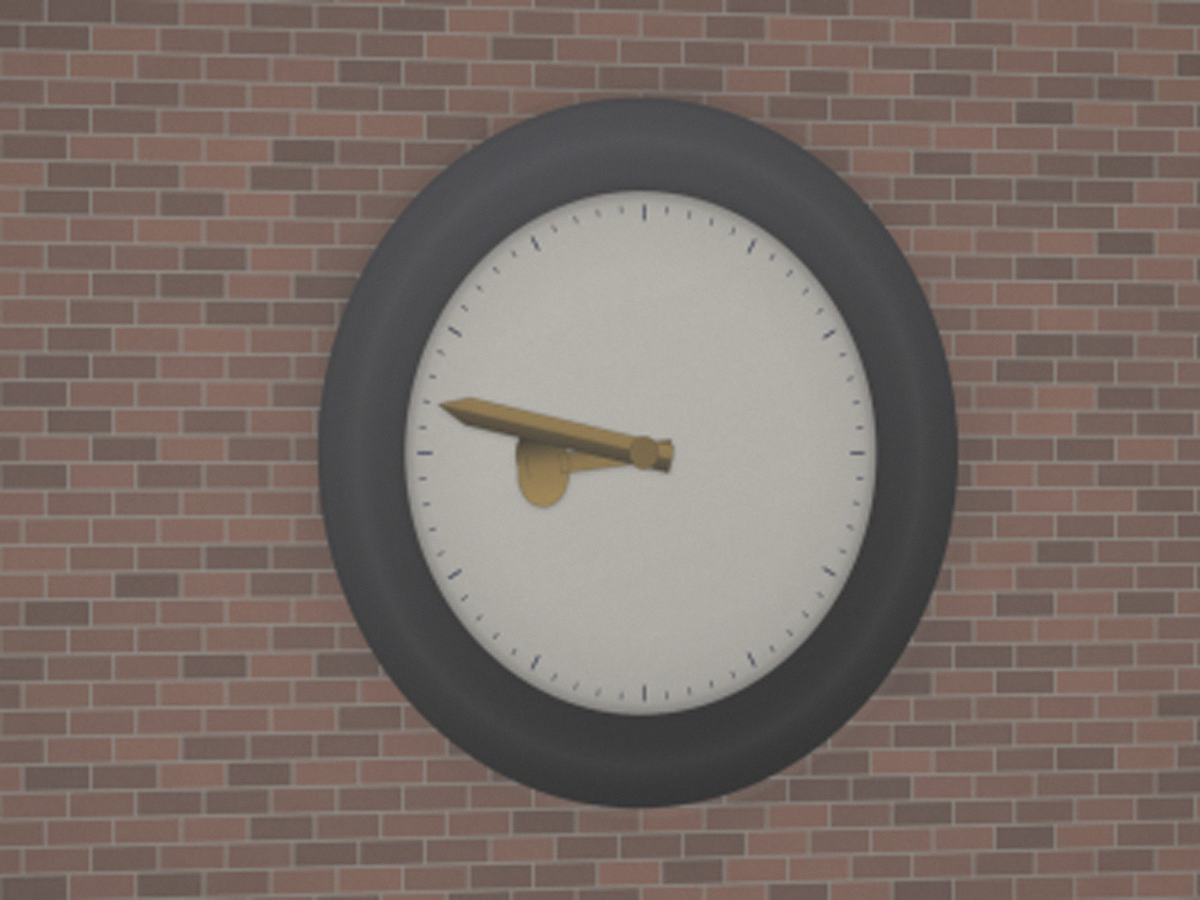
8:47
